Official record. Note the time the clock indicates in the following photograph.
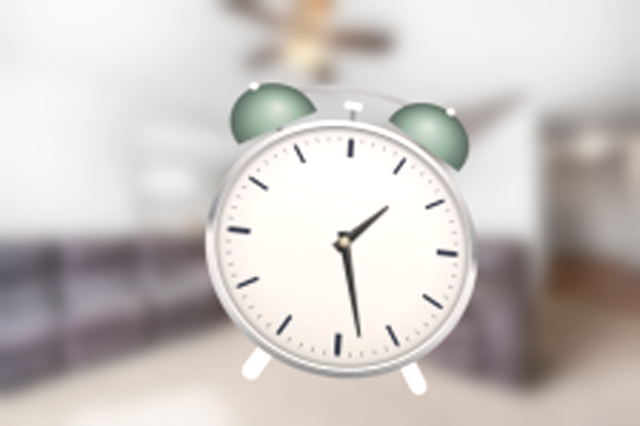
1:28
